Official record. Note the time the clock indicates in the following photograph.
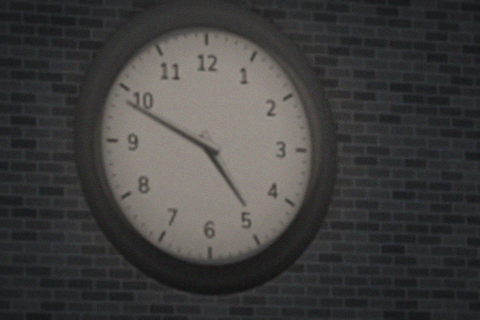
4:49
